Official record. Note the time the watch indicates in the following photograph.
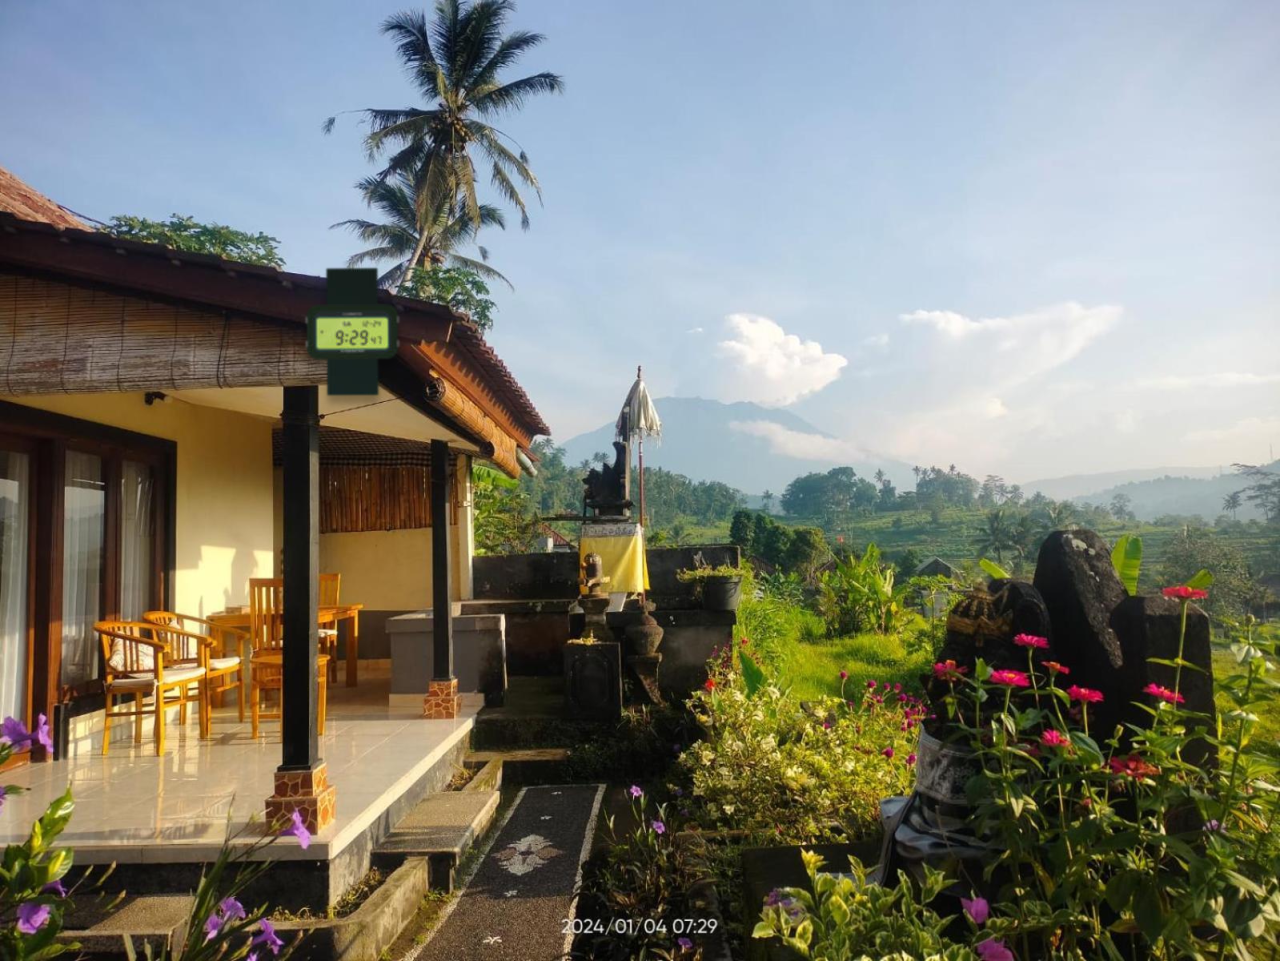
9:29
